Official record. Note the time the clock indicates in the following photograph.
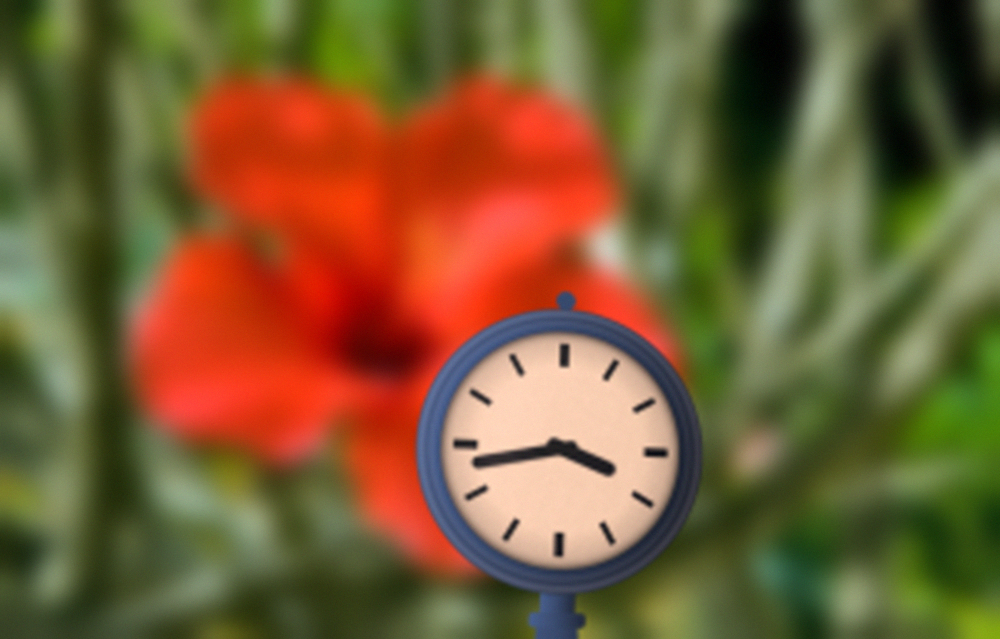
3:43
